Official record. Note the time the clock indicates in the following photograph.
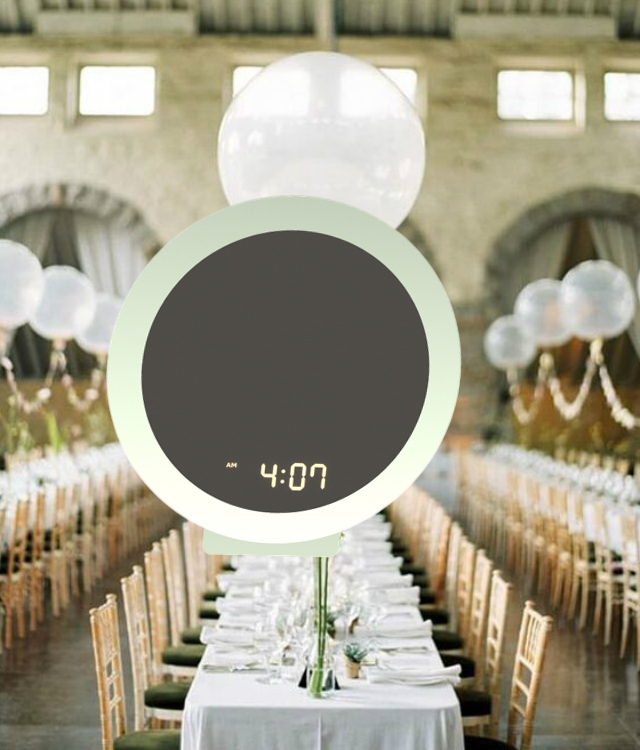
4:07
